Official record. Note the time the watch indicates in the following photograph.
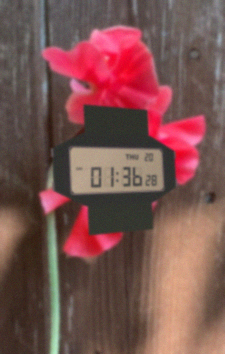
1:36
